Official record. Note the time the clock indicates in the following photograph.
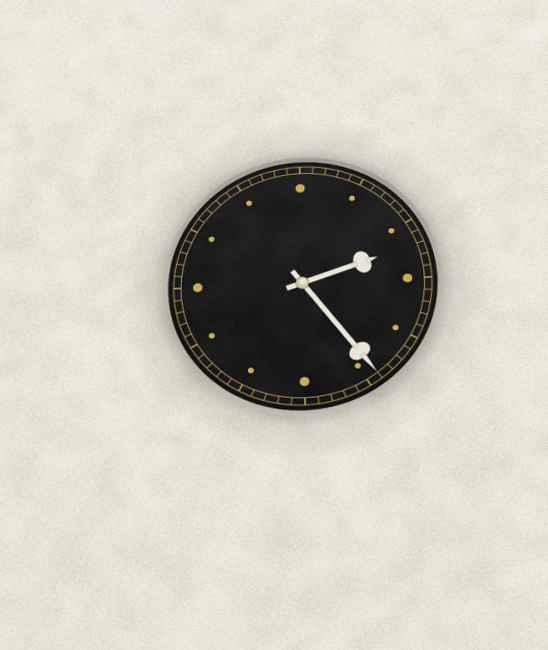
2:24
